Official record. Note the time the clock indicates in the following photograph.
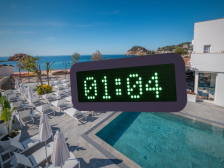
1:04
